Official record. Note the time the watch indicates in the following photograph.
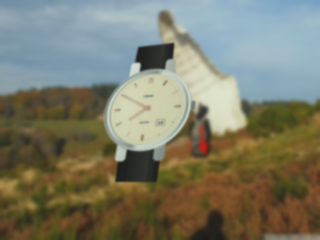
7:50
